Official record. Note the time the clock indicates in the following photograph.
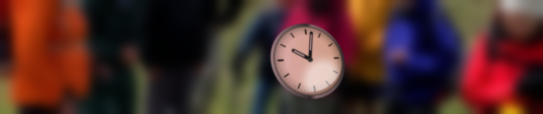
10:02
